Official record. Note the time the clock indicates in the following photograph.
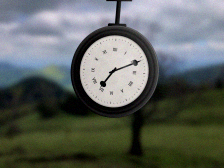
7:11
